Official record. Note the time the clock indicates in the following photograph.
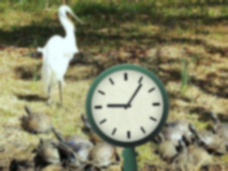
9:06
